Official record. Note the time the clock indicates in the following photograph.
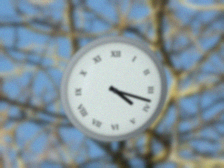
4:18
